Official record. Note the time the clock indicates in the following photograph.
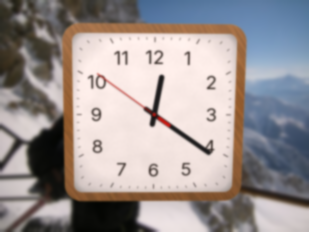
12:20:51
